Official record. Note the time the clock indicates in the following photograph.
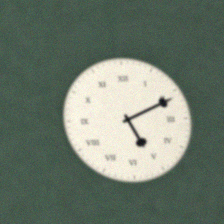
5:11
